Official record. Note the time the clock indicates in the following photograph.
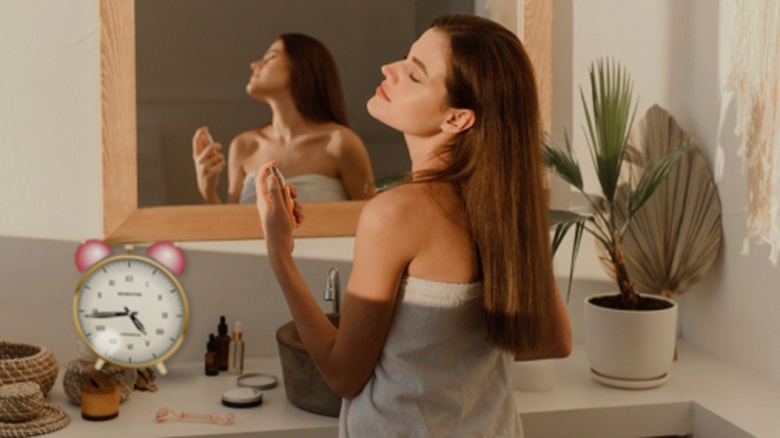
4:44
